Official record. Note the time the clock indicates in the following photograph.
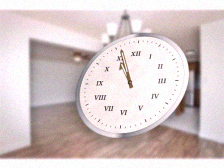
10:56
